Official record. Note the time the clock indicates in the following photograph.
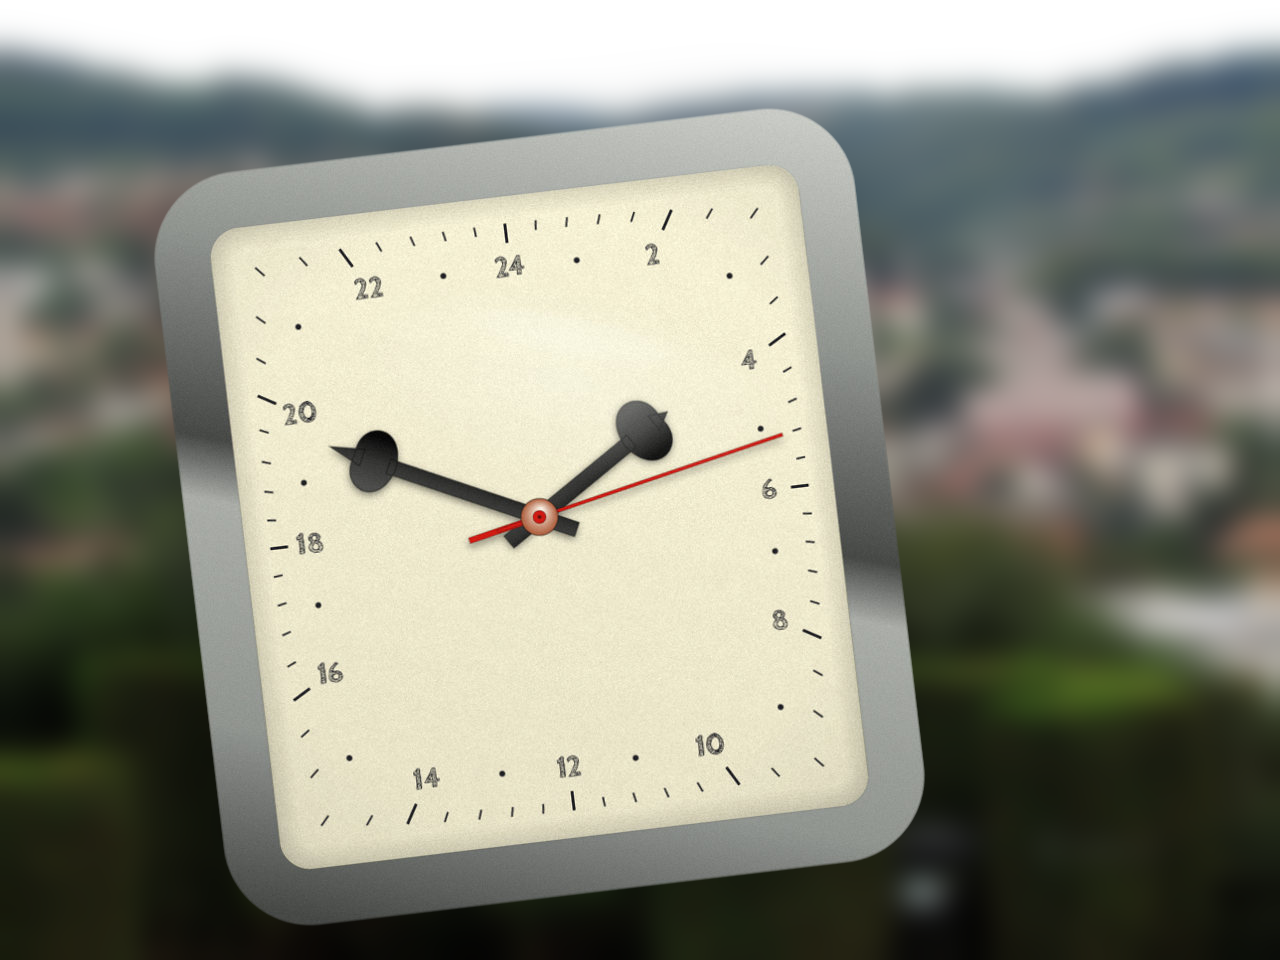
3:49:13
